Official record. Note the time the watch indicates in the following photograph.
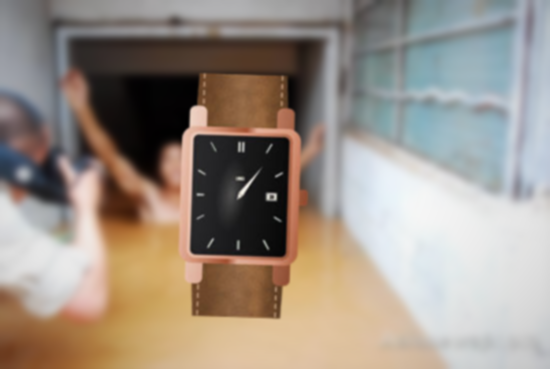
1:06
